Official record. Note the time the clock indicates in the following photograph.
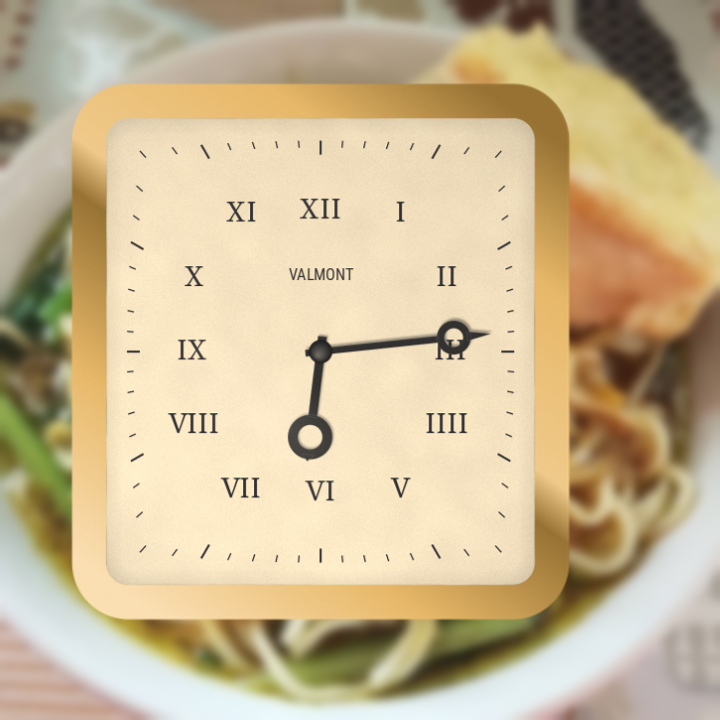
6:14
